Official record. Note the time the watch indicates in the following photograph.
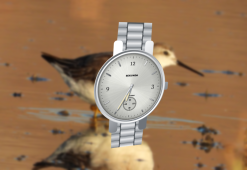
6:35
